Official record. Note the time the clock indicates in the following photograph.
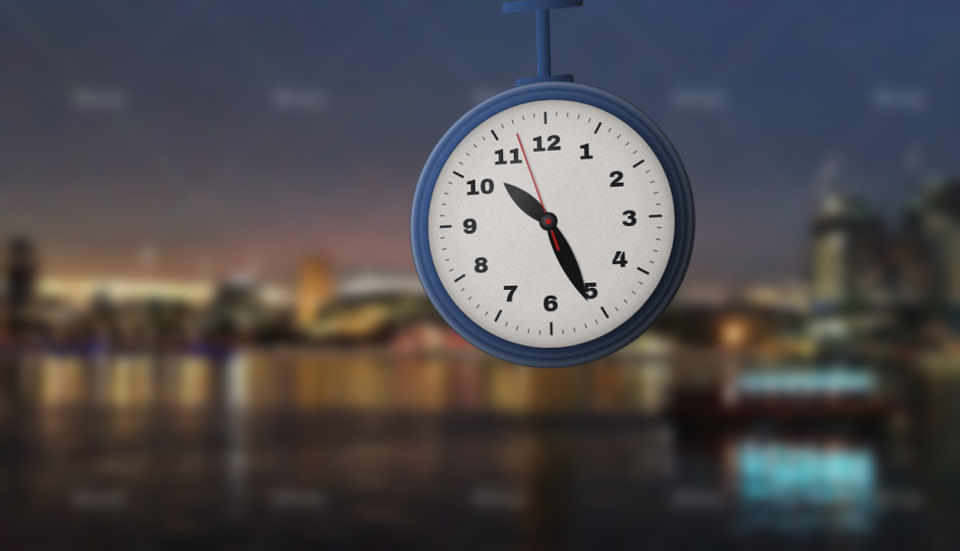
10:25:57
